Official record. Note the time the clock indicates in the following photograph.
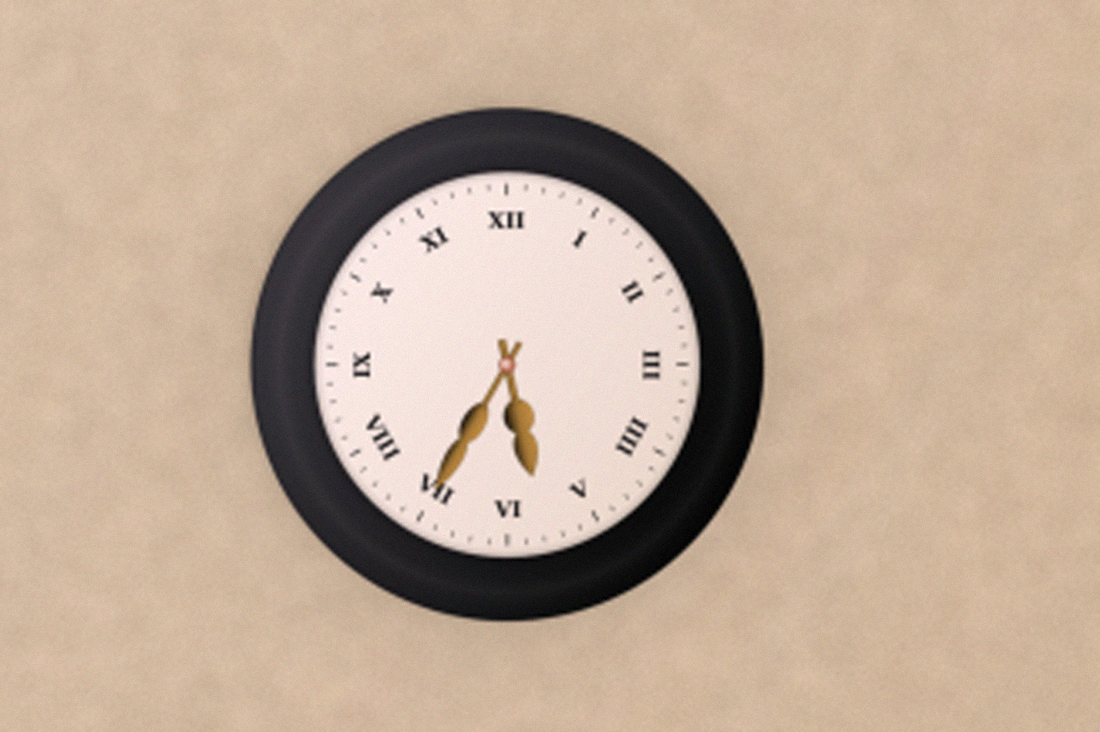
5:35
